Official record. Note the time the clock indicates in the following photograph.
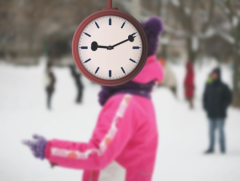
9:11
